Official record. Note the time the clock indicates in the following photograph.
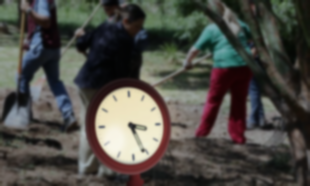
3:26
